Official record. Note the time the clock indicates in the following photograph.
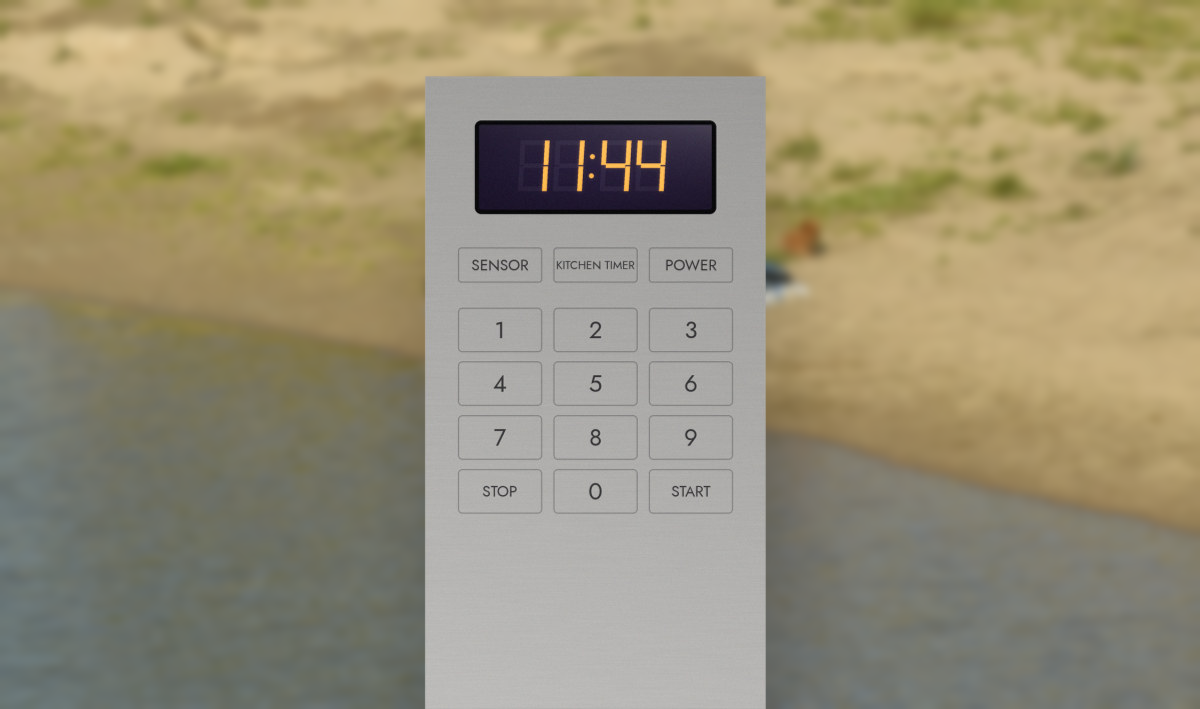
11:44
